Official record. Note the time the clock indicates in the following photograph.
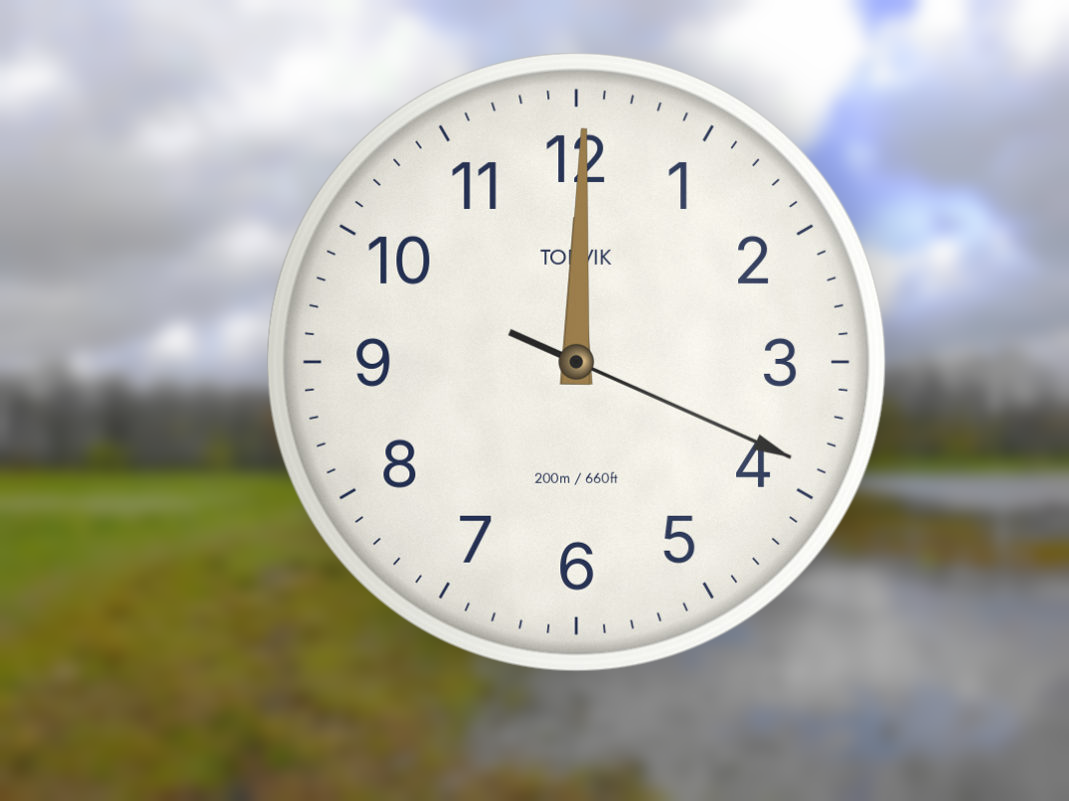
12:00:19
